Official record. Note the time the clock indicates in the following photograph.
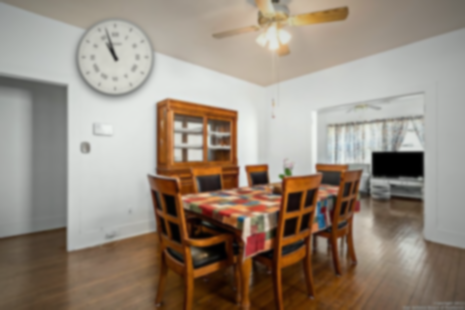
10:57
